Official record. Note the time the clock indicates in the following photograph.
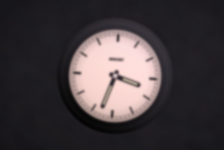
3:33
